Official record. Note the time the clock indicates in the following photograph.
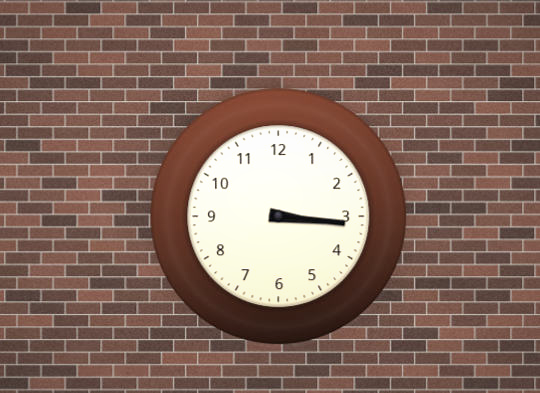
3:16
